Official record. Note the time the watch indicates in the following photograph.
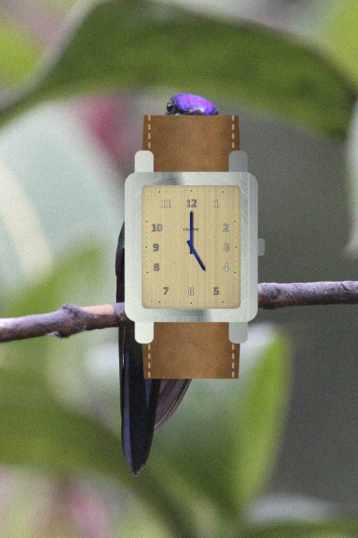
5:00
